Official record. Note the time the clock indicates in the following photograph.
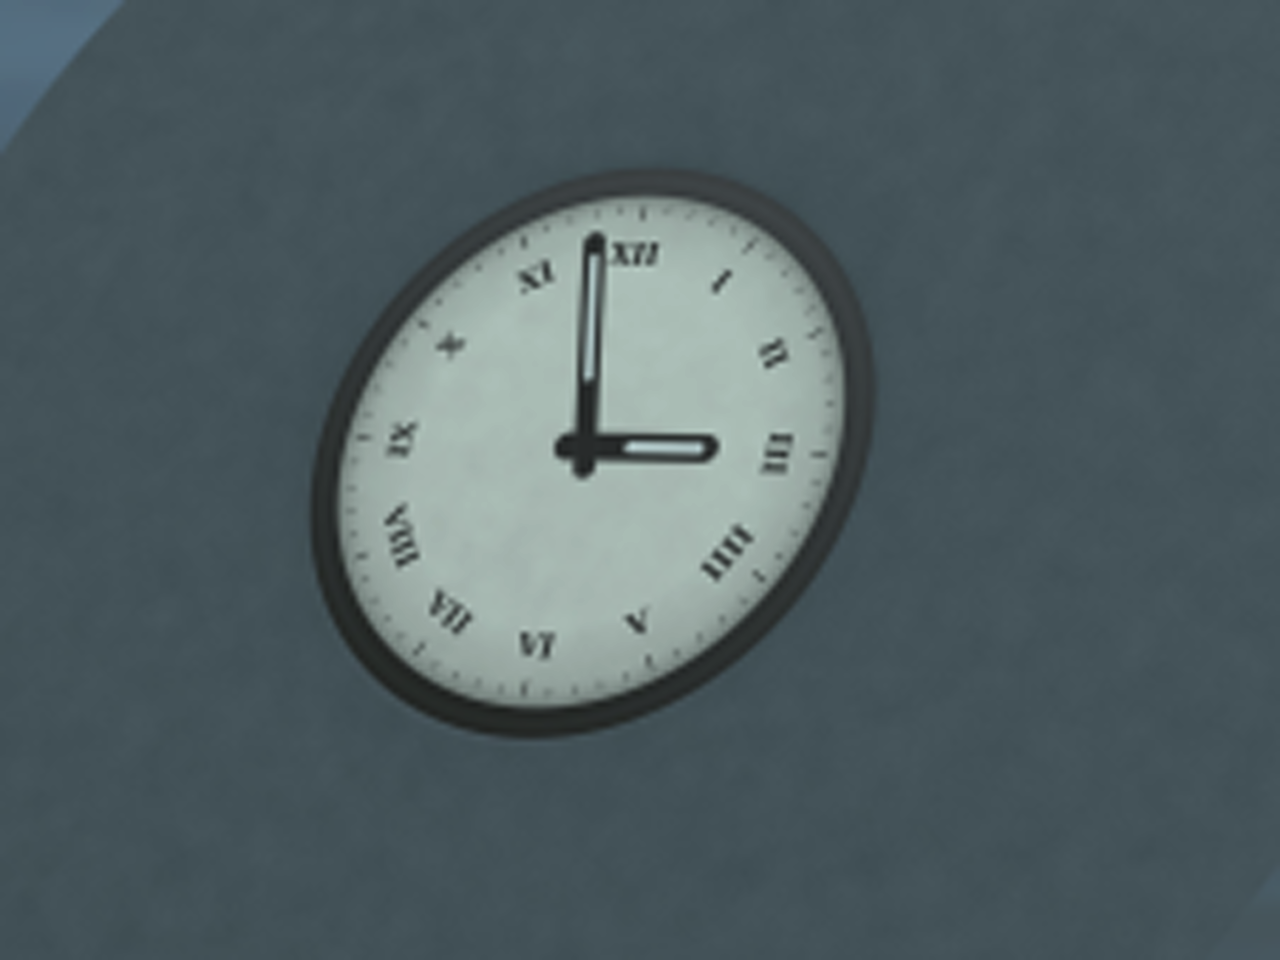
2:58
